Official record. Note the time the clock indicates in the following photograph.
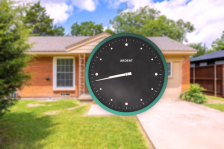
8:43
